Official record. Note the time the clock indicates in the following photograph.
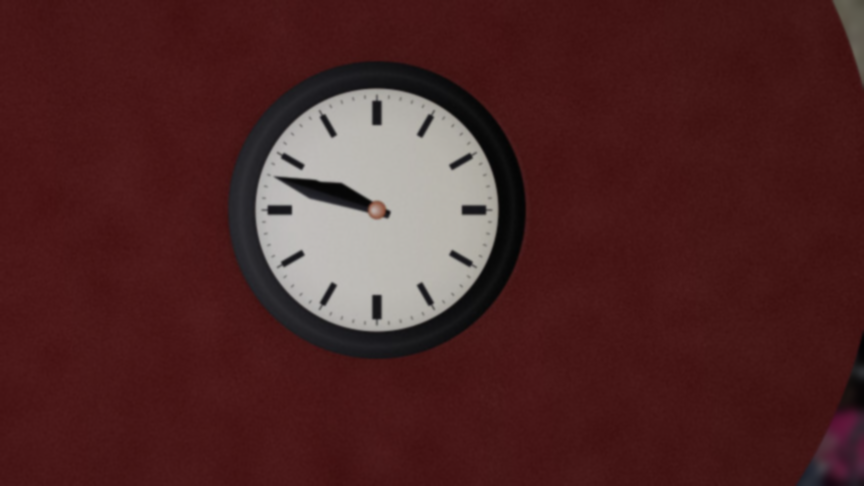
9:48
